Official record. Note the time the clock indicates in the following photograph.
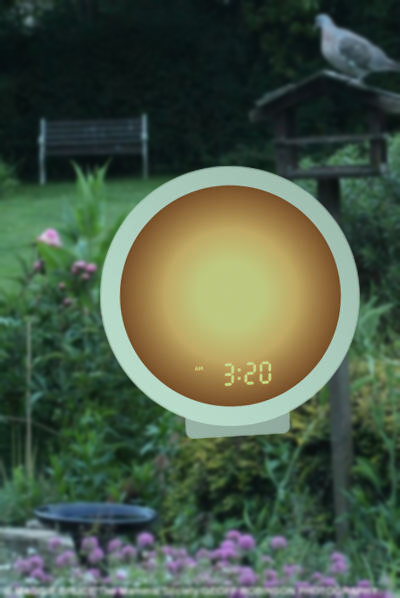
3:20
